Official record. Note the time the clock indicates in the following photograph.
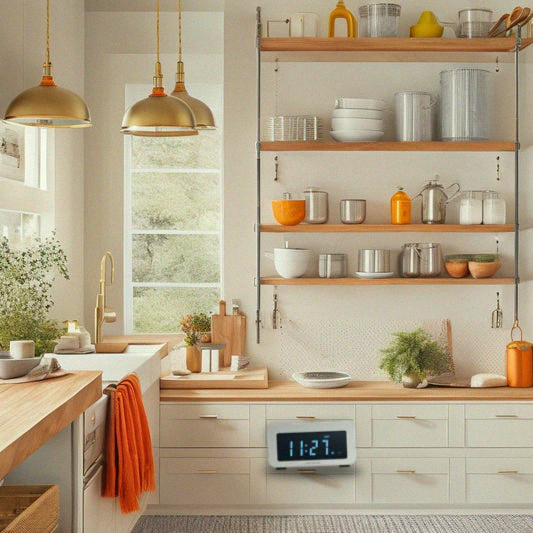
11:27
